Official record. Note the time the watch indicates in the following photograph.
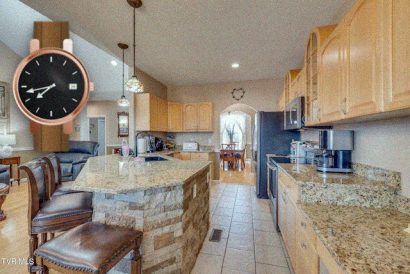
7:43
